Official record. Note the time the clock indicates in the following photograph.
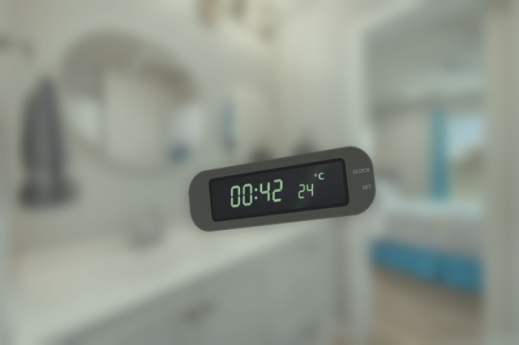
0:42
